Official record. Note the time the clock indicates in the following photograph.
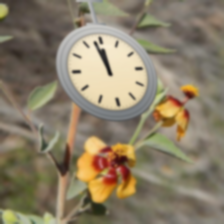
11:58
